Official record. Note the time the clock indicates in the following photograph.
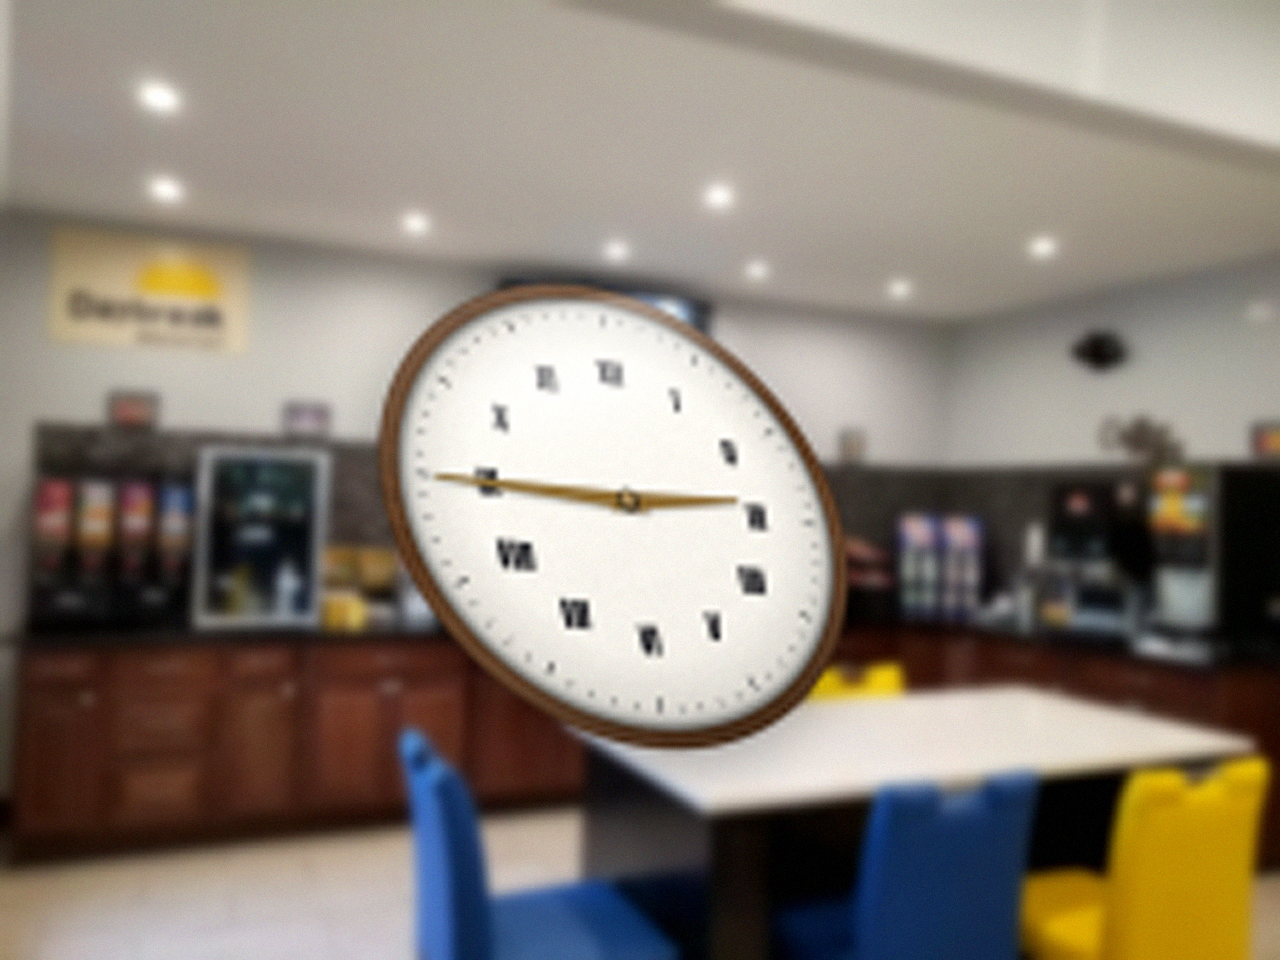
2:45
